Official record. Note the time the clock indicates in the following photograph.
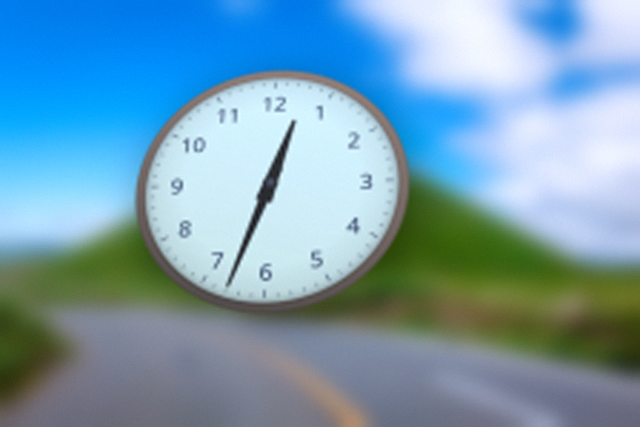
12:33
